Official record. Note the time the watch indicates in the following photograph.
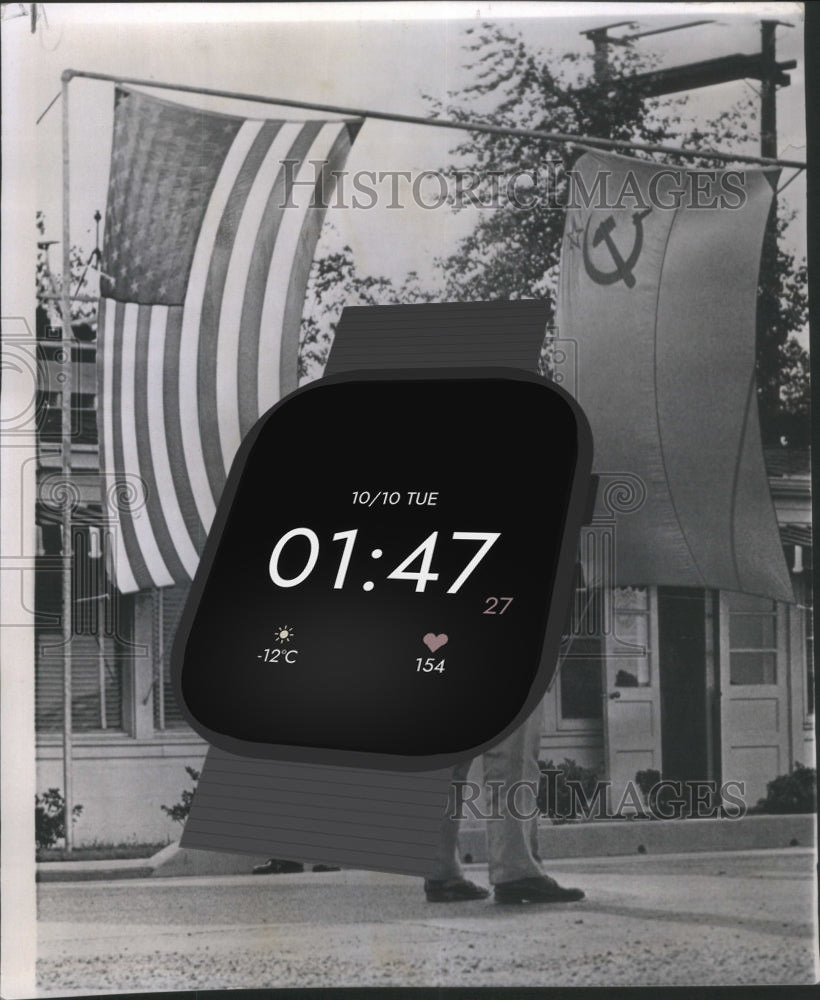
1:47:27
